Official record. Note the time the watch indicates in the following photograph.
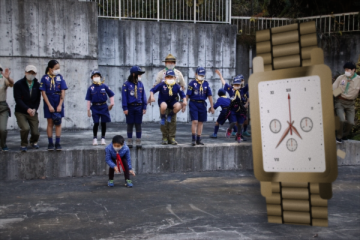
4:37
